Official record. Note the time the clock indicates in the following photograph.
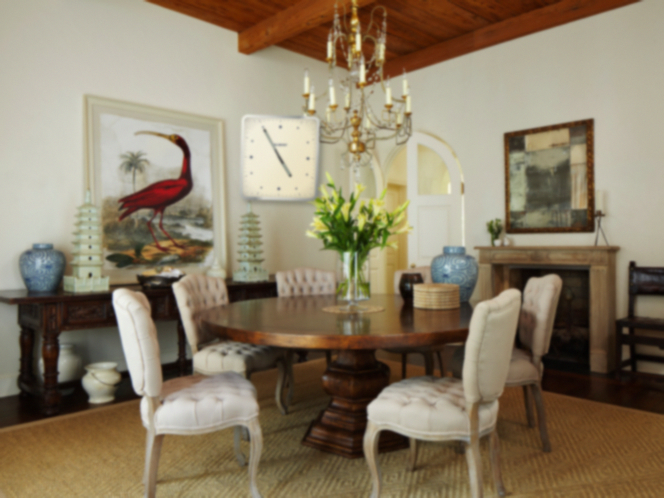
4:55
